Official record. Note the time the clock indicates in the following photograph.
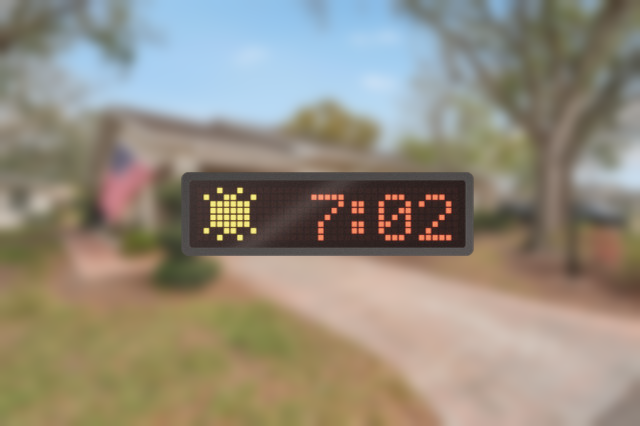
7:02
